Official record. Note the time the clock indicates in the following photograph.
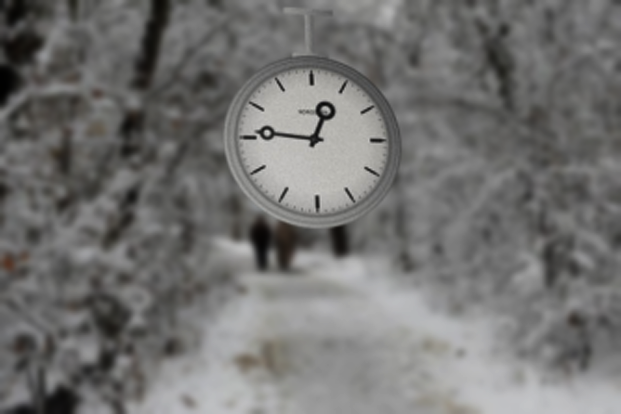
12:46
